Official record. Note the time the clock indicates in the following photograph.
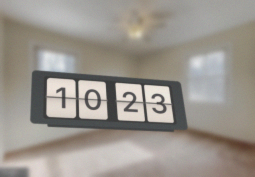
10:23
